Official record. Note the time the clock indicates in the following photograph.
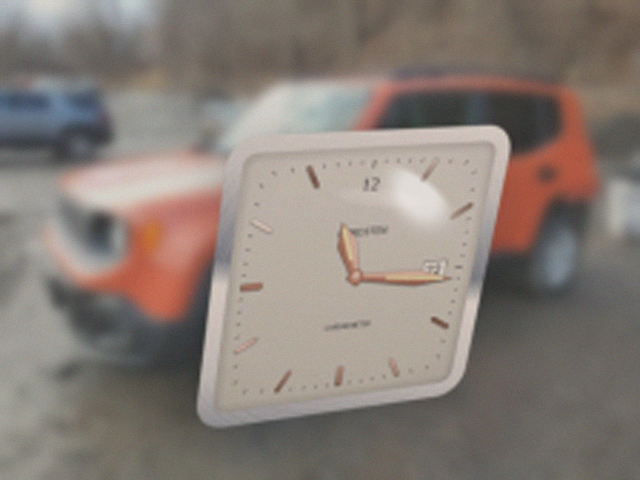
11:16
